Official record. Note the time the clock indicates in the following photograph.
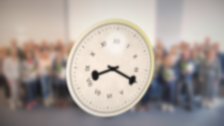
8:19
